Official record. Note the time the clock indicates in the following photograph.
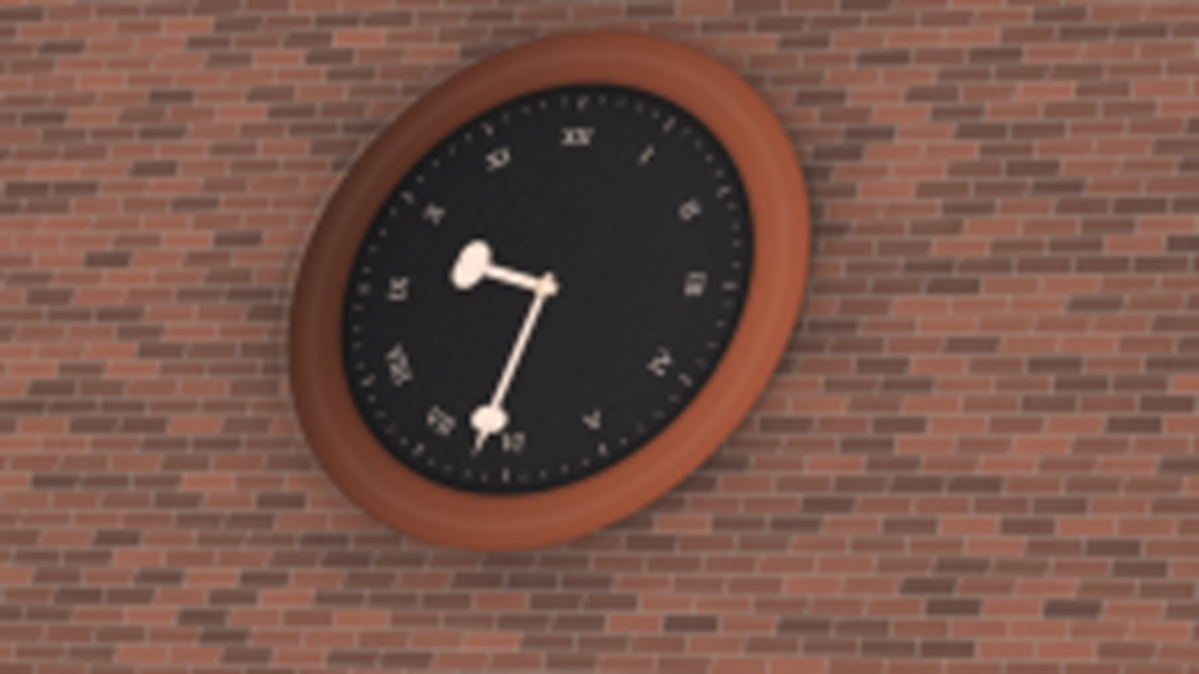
9:32
